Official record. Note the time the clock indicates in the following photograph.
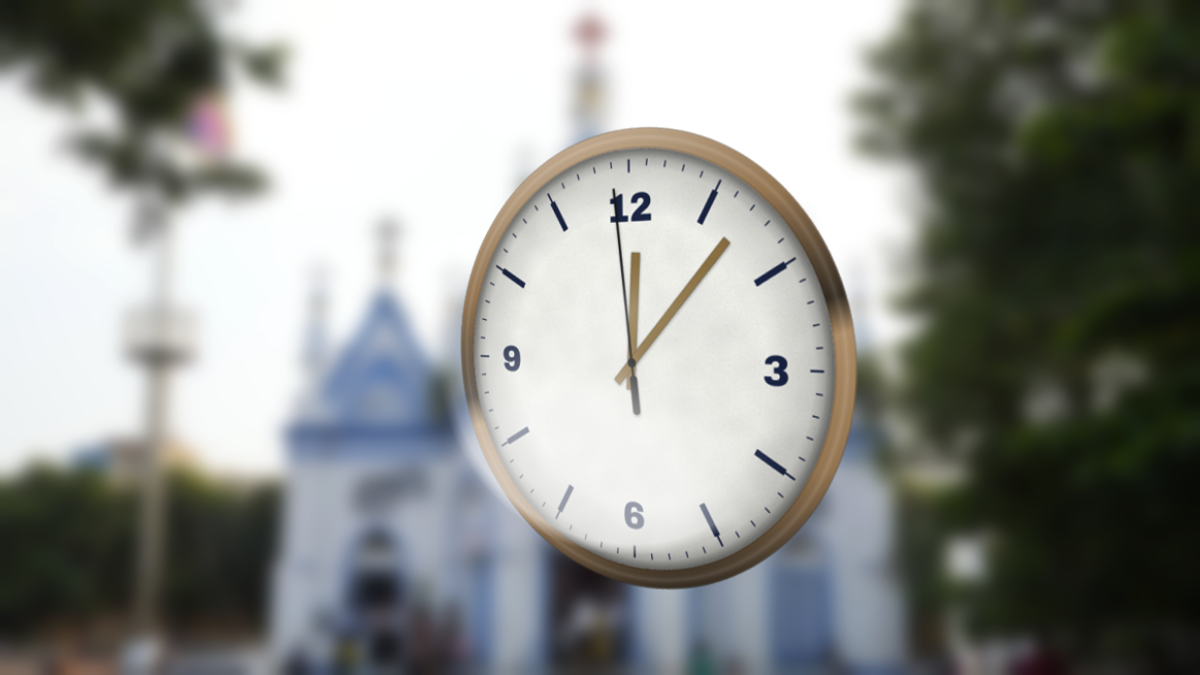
12:06:59
